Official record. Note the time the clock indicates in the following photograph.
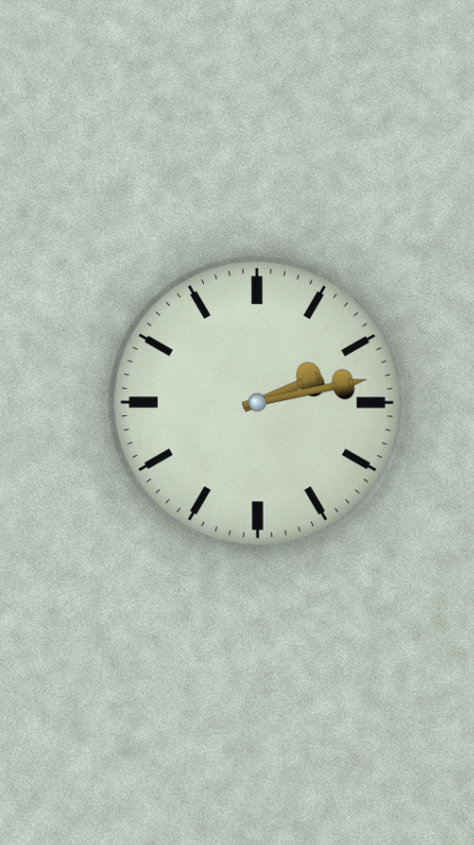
2:13
